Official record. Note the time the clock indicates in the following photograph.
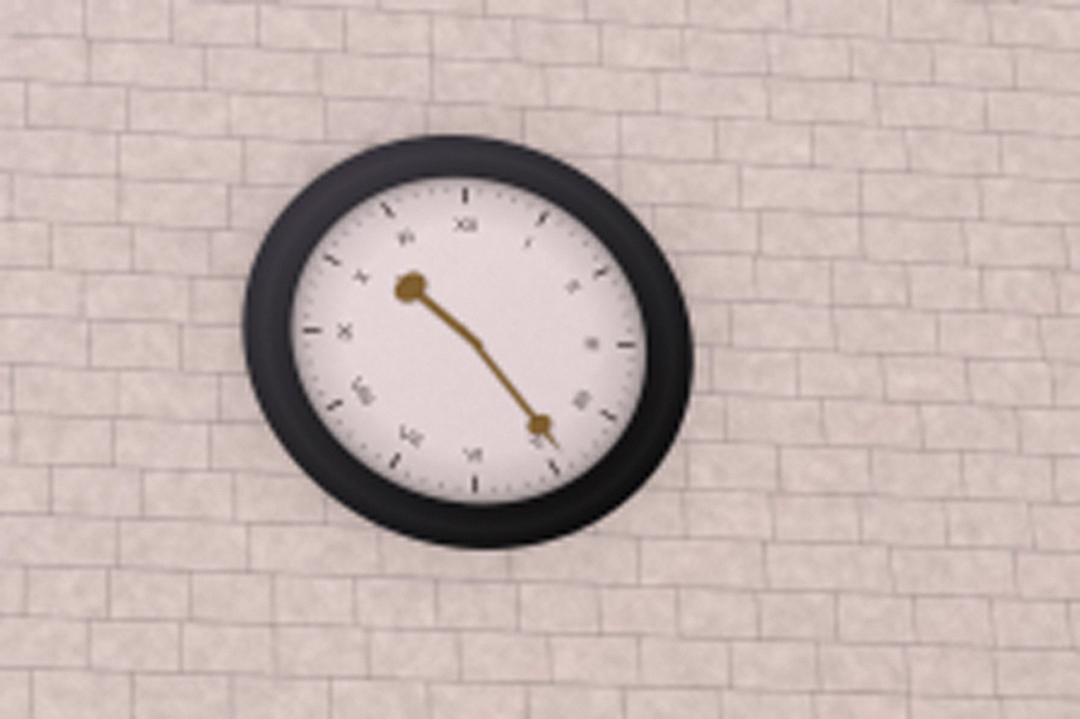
10:24
